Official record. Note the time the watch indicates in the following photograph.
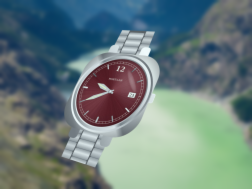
9:40
